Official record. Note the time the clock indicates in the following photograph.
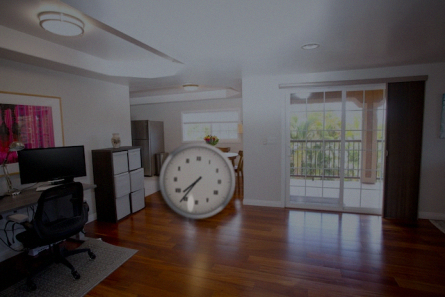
7:36
